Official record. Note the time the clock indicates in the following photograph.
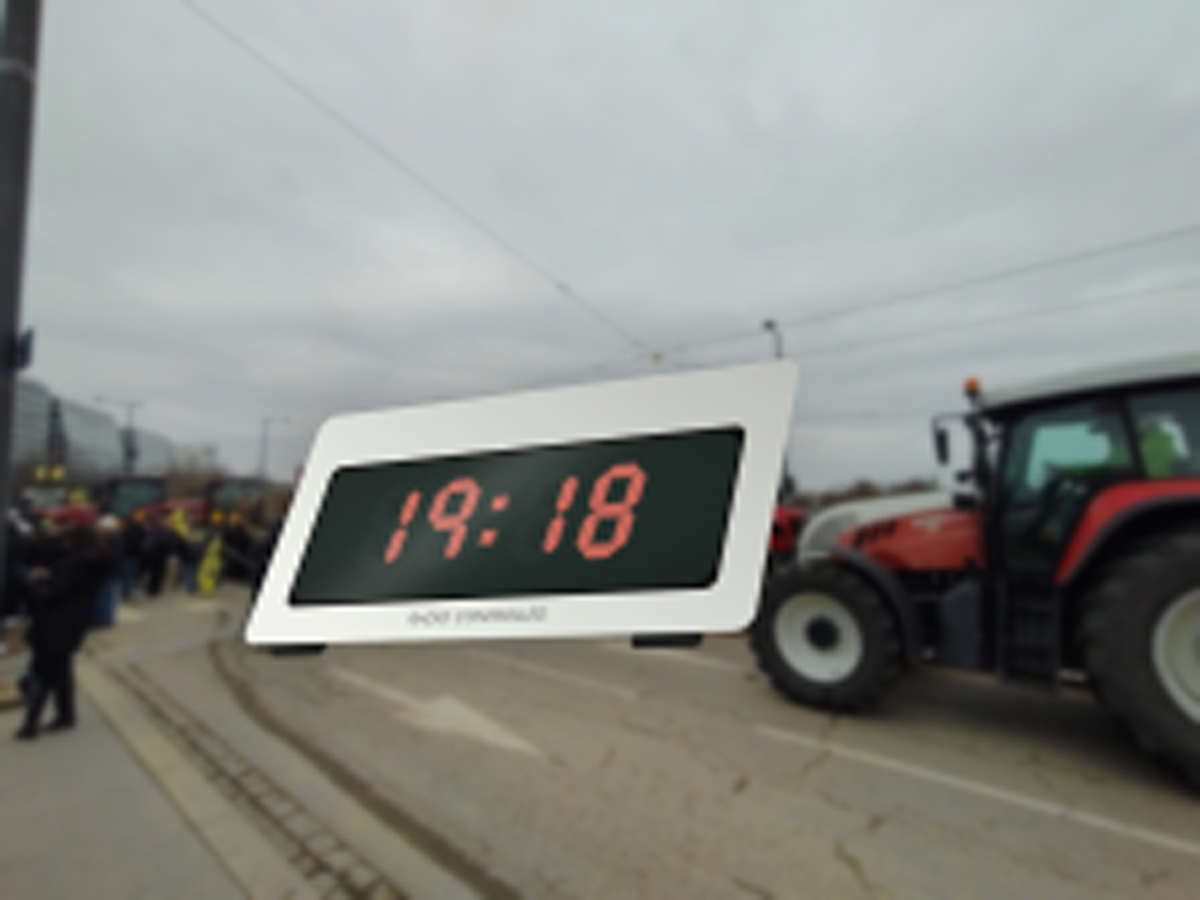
19:18
